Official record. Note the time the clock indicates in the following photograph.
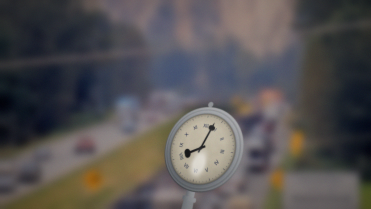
8:03
